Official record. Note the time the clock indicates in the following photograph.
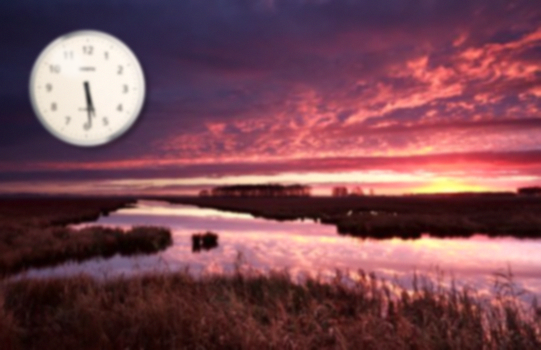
5:29
